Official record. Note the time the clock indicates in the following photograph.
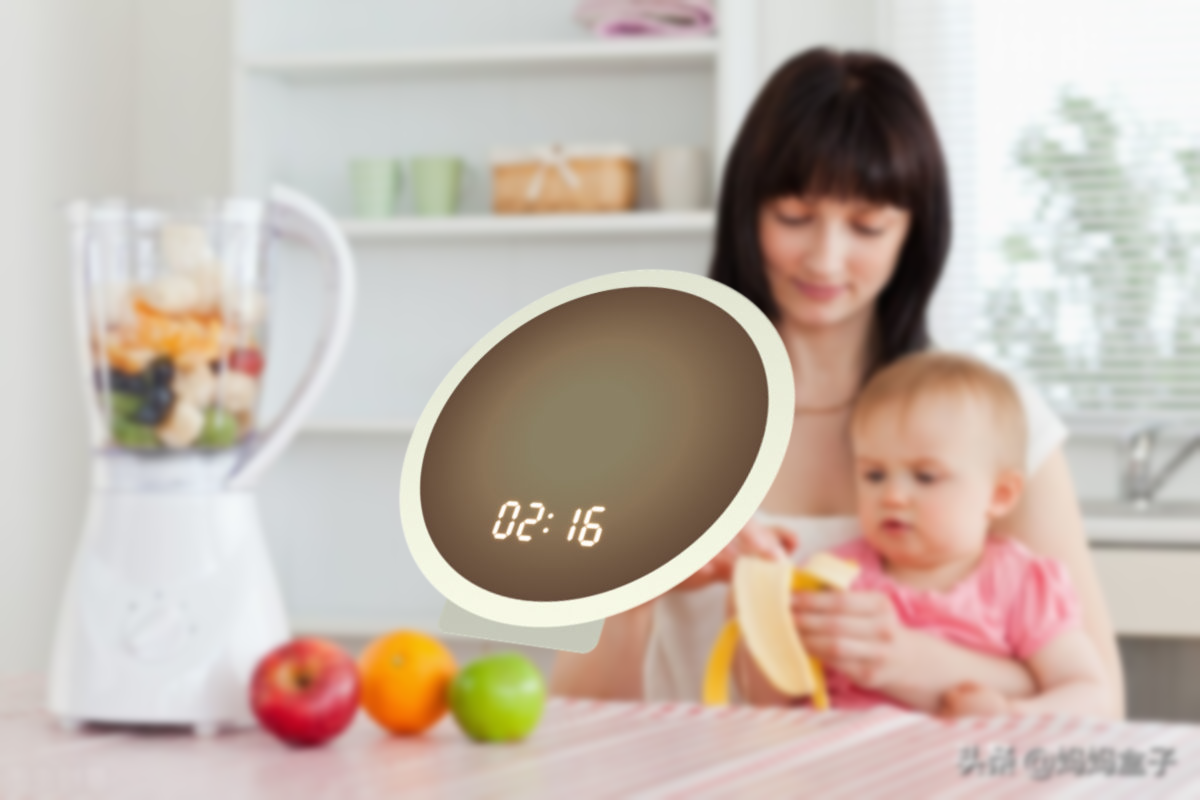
2:16
